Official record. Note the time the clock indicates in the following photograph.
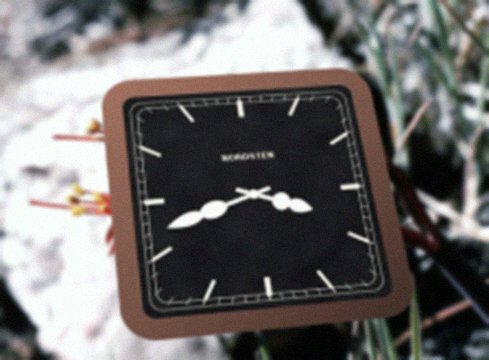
3:42
